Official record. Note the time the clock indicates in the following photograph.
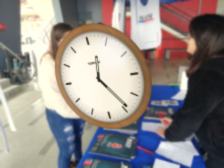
12:24
